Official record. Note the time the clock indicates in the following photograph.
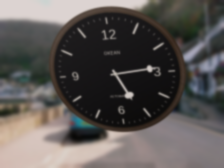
5:14
